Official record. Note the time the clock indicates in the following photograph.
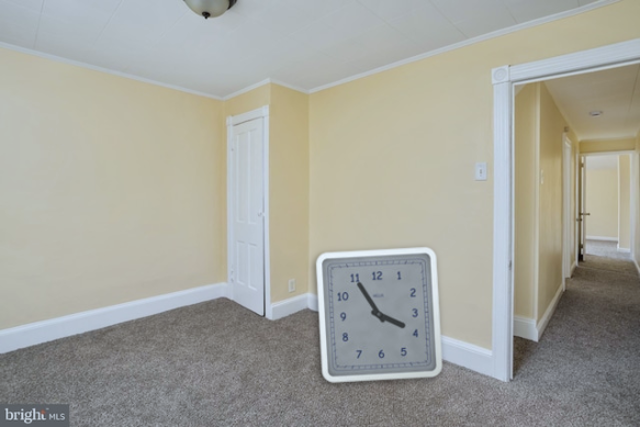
3:55
